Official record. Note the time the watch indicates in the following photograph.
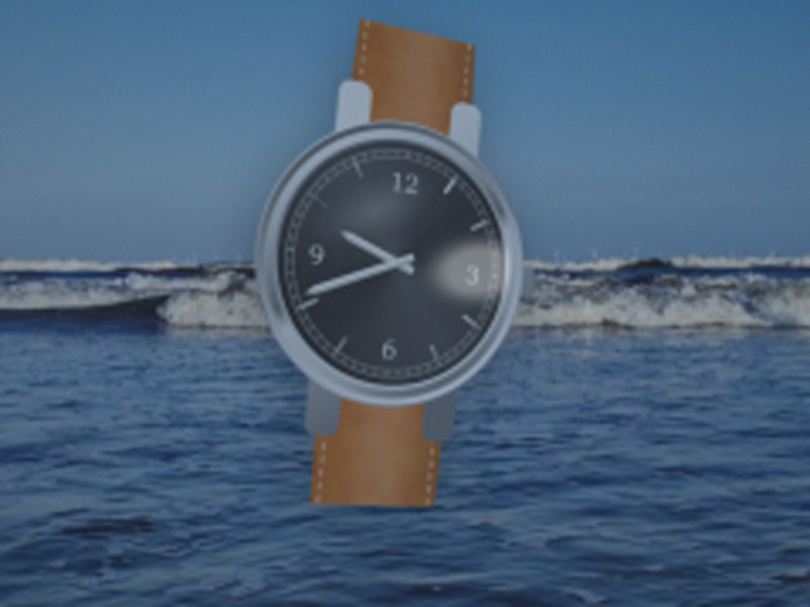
9:41
